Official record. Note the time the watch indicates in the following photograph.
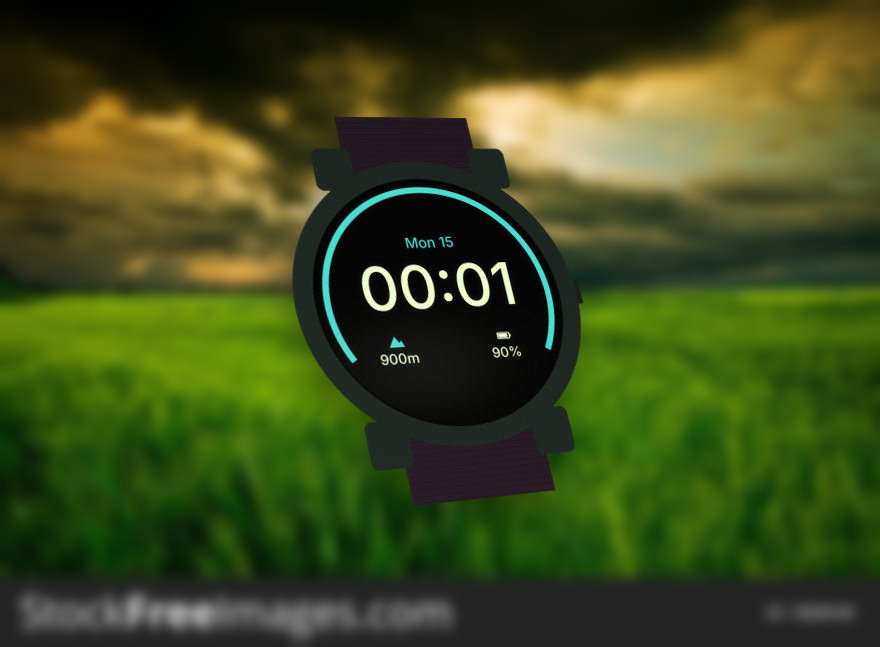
0:01
